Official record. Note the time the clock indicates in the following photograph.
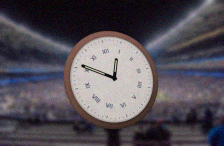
12:51
